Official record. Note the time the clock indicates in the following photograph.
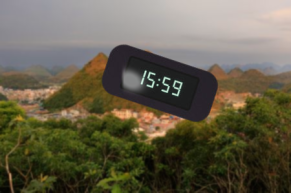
15:59
